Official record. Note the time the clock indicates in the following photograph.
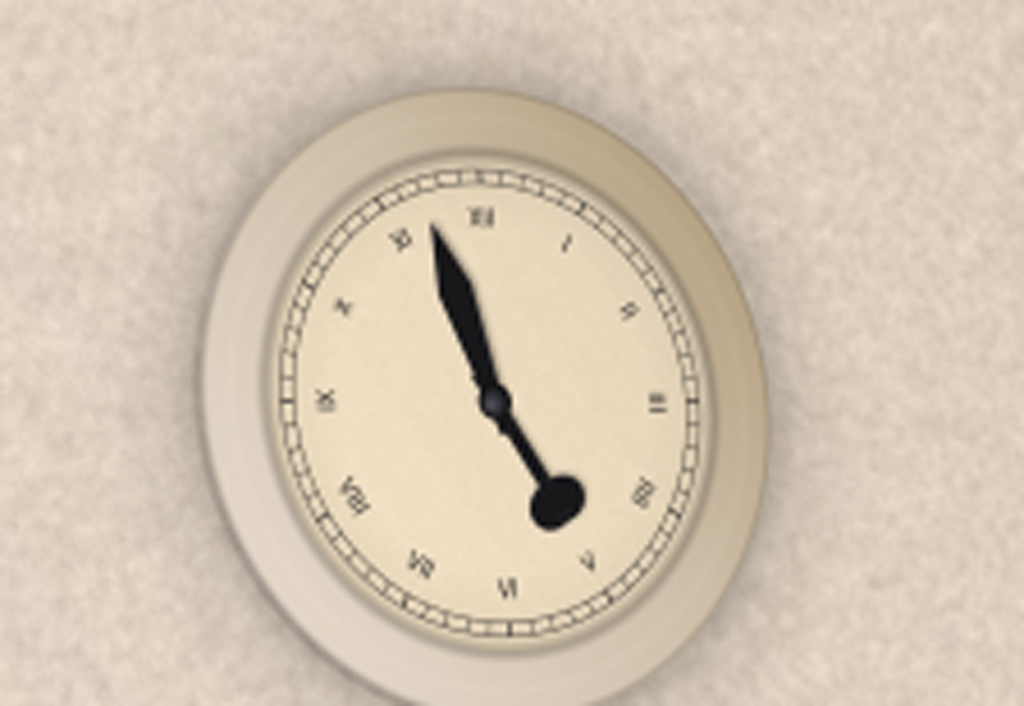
4:57
